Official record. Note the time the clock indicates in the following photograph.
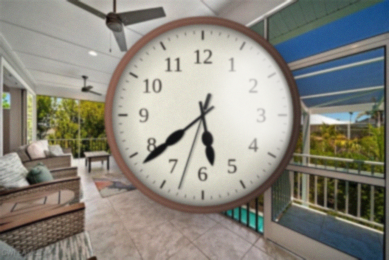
5:38:33
